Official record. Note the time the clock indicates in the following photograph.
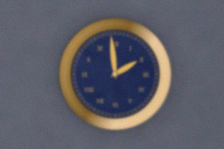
1:59
